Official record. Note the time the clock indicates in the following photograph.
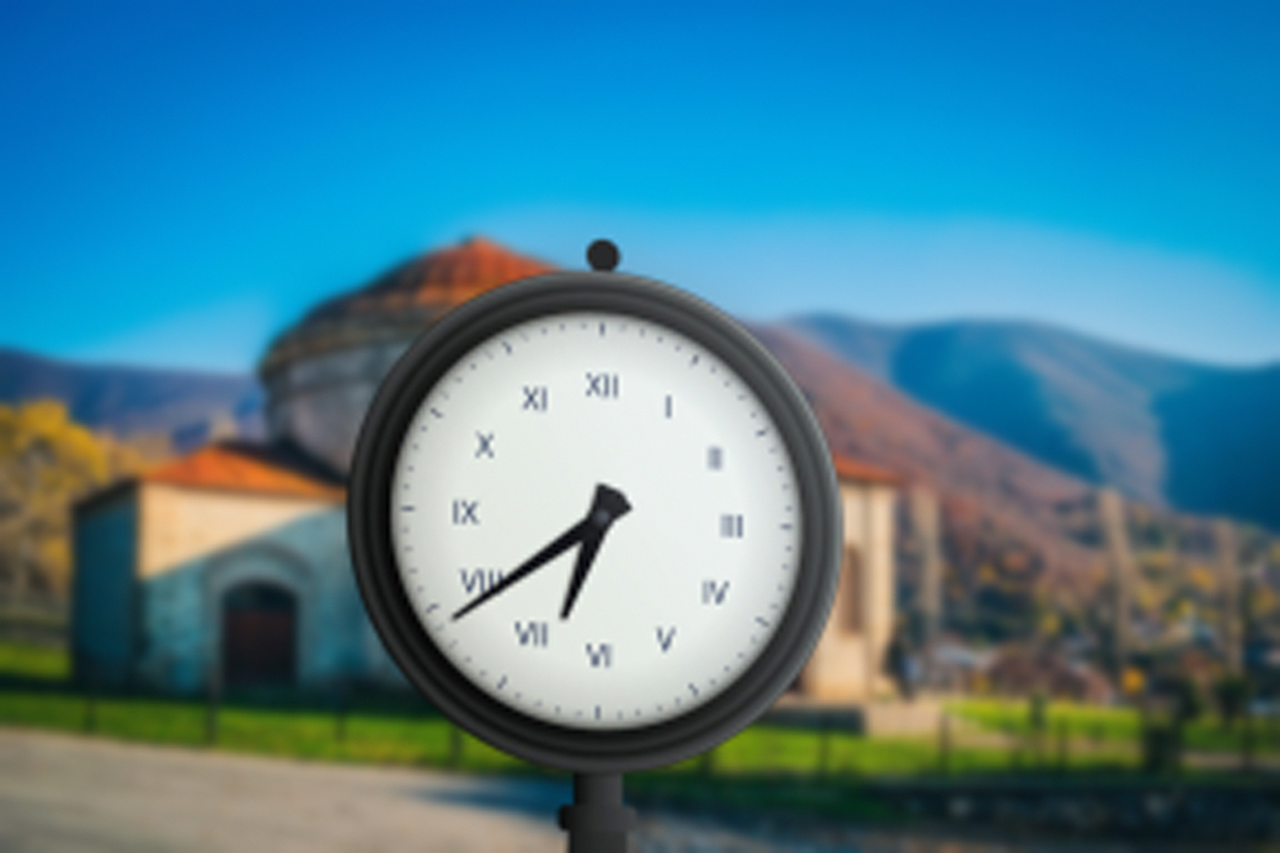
6:39
